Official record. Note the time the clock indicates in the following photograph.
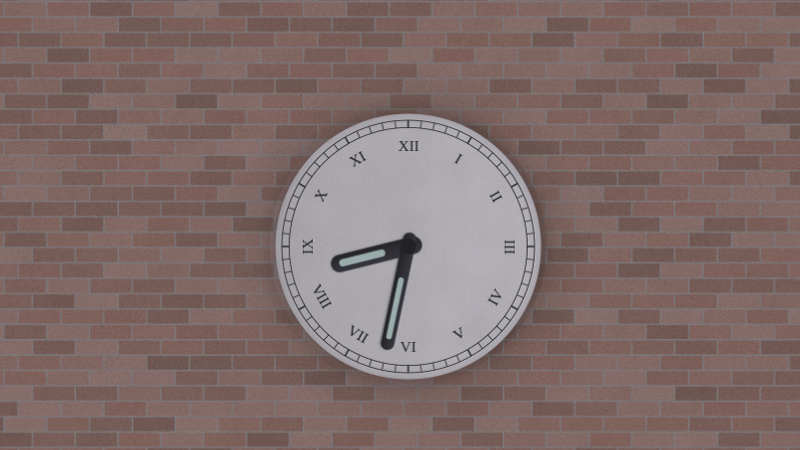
8:32
